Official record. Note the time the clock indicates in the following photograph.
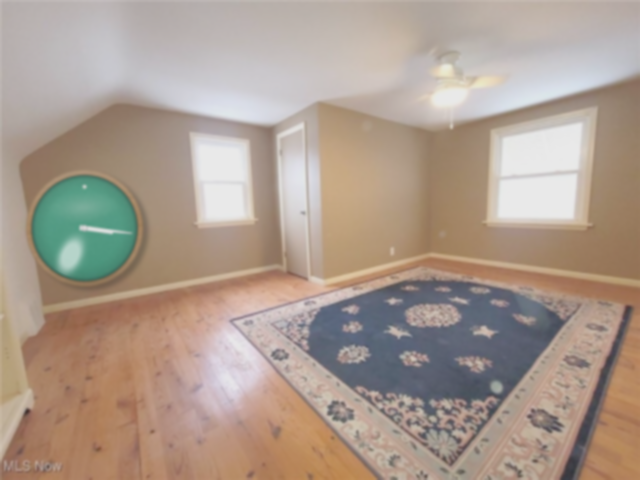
3:16
